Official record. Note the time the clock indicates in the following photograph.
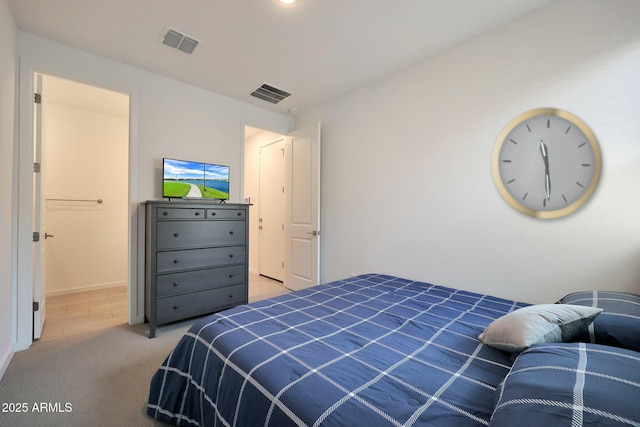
11:29
